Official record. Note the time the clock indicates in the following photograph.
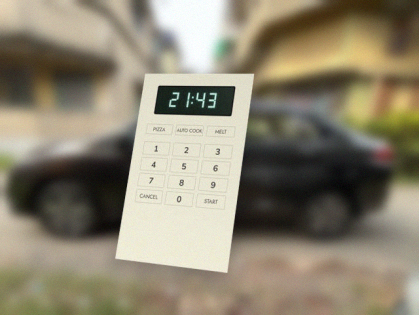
21:43
